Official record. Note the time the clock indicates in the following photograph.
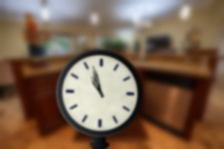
10:57
